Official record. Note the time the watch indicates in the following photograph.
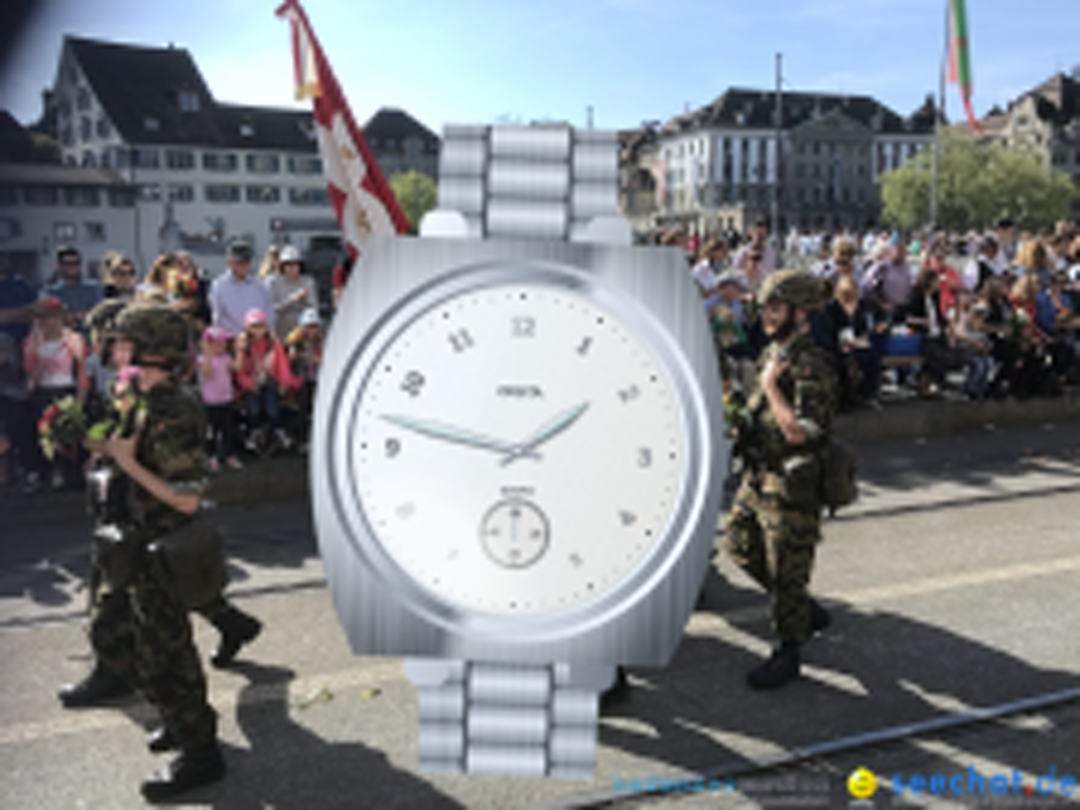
1:47
